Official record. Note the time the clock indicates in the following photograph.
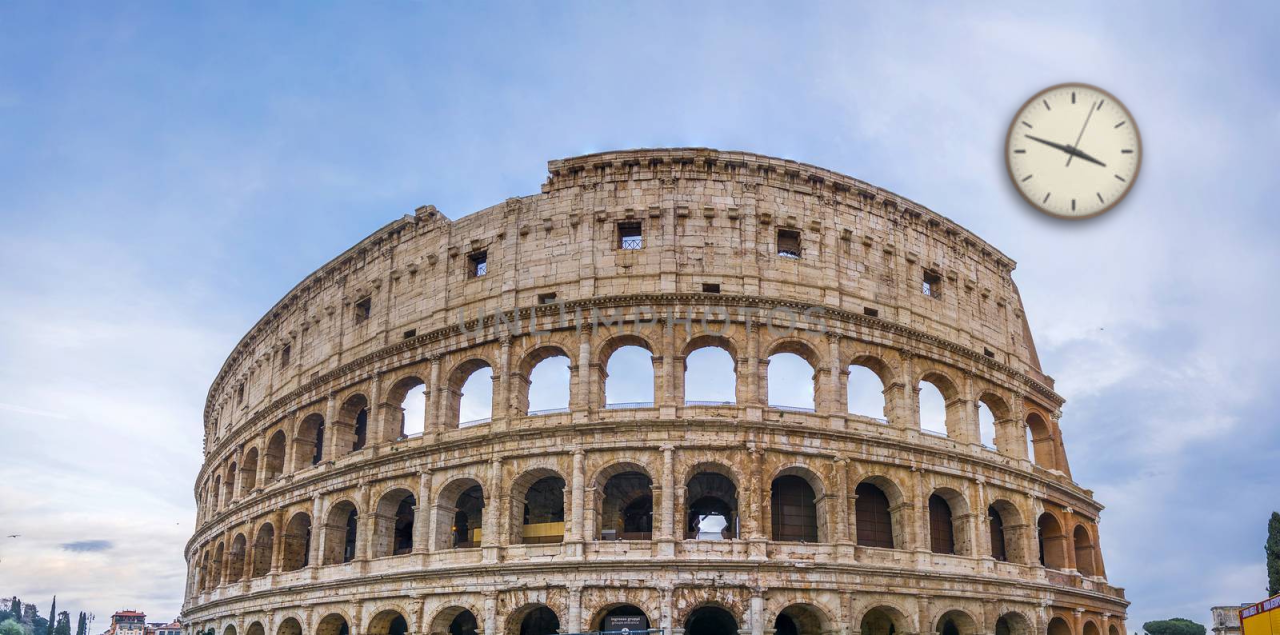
3:48:04
